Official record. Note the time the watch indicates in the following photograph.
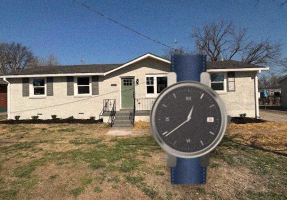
12:39
